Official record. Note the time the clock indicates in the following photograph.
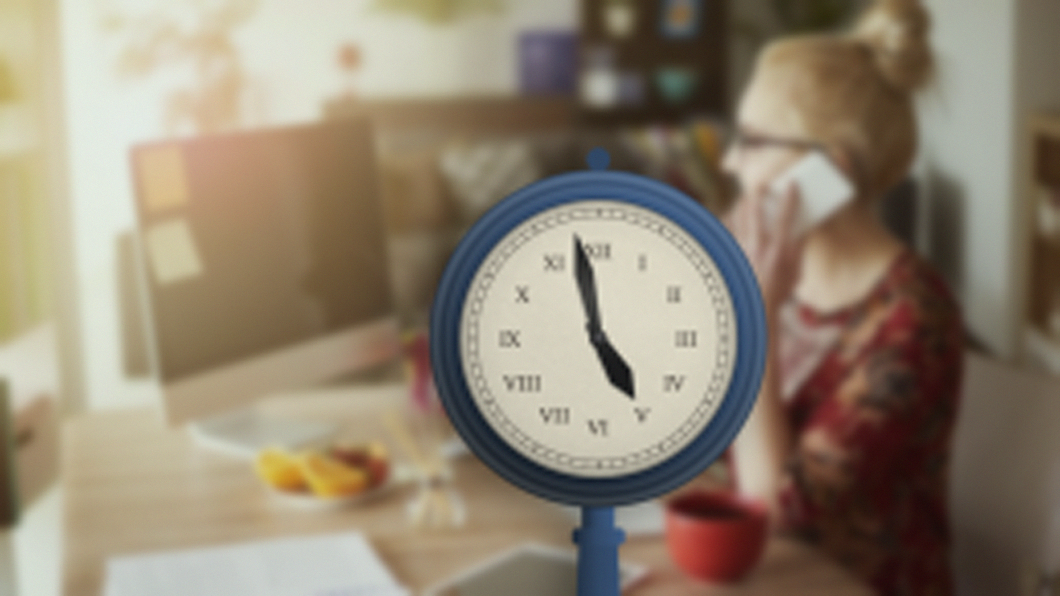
4:58
